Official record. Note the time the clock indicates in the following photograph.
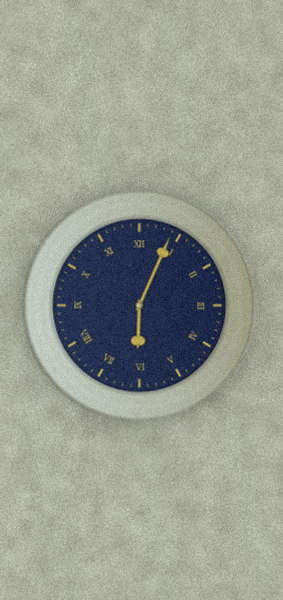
6:04
